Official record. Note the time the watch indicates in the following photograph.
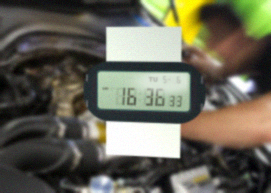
16:36:33
